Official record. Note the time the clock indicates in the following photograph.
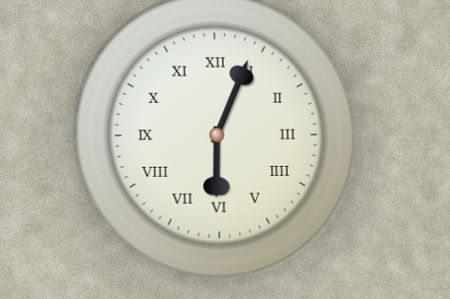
6:04
